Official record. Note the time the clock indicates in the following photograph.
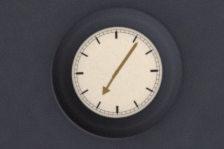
7:06
